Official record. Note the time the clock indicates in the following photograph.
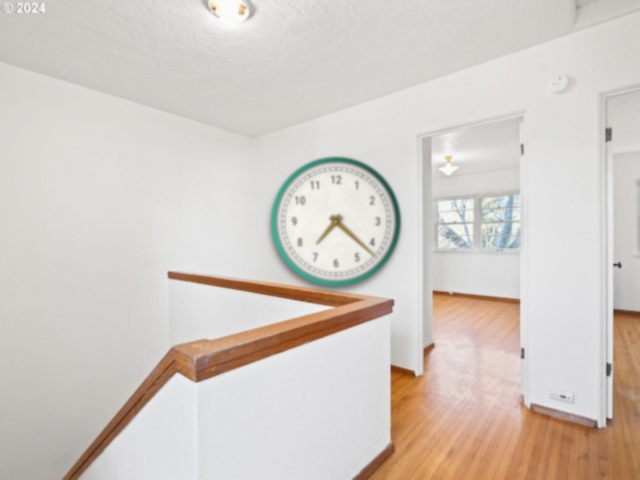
7:22
